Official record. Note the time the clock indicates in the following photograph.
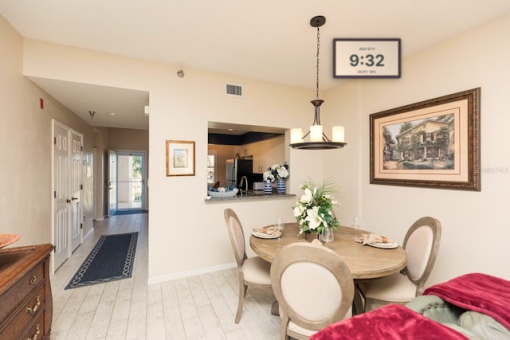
9:32
